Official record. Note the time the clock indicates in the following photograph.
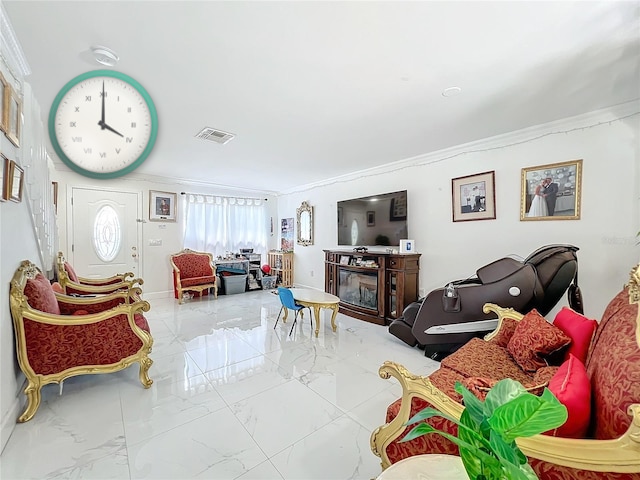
4:00
